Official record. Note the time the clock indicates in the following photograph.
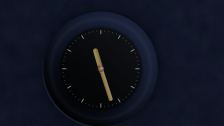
11:27
